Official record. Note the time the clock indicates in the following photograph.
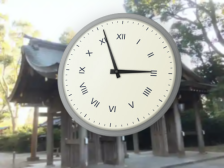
2:56
